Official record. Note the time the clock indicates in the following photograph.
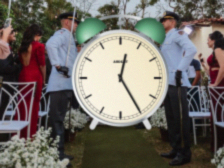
12:25
